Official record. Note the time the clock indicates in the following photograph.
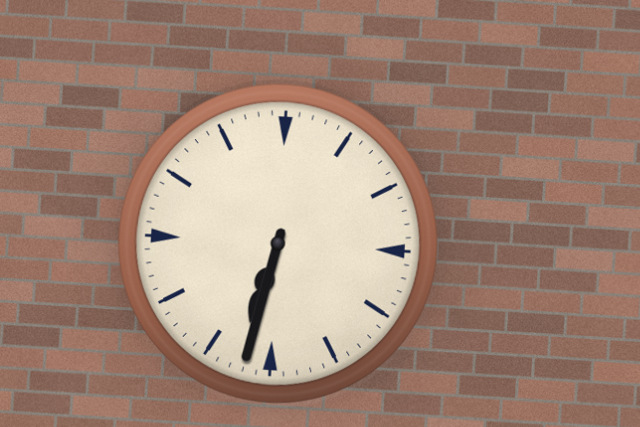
6:32
